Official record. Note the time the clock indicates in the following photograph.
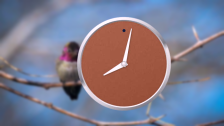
8:02
